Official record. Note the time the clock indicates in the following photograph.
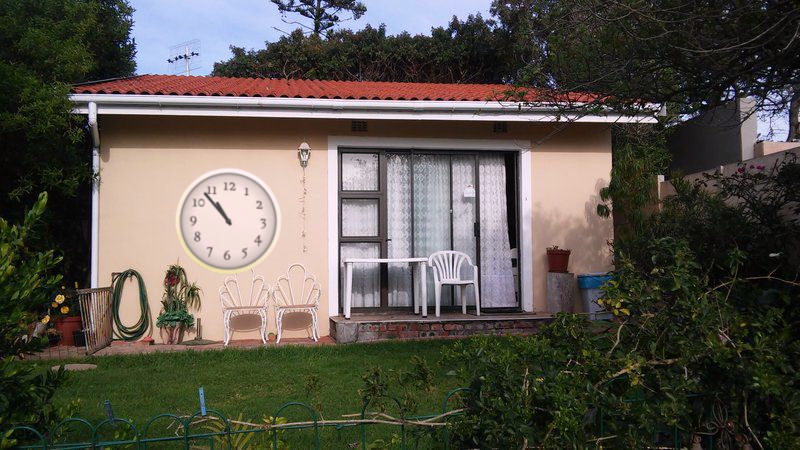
10:53
